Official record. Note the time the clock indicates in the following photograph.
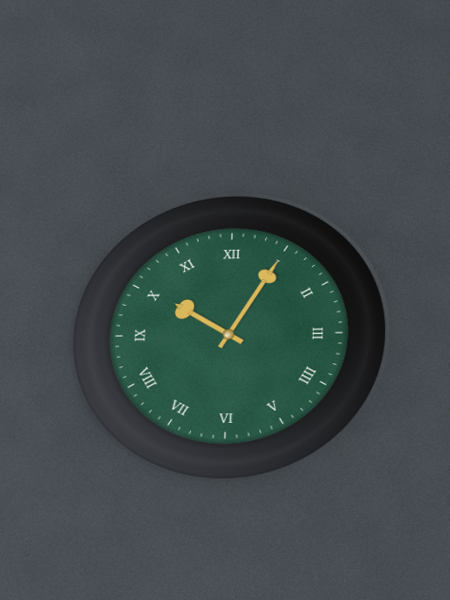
10:05
